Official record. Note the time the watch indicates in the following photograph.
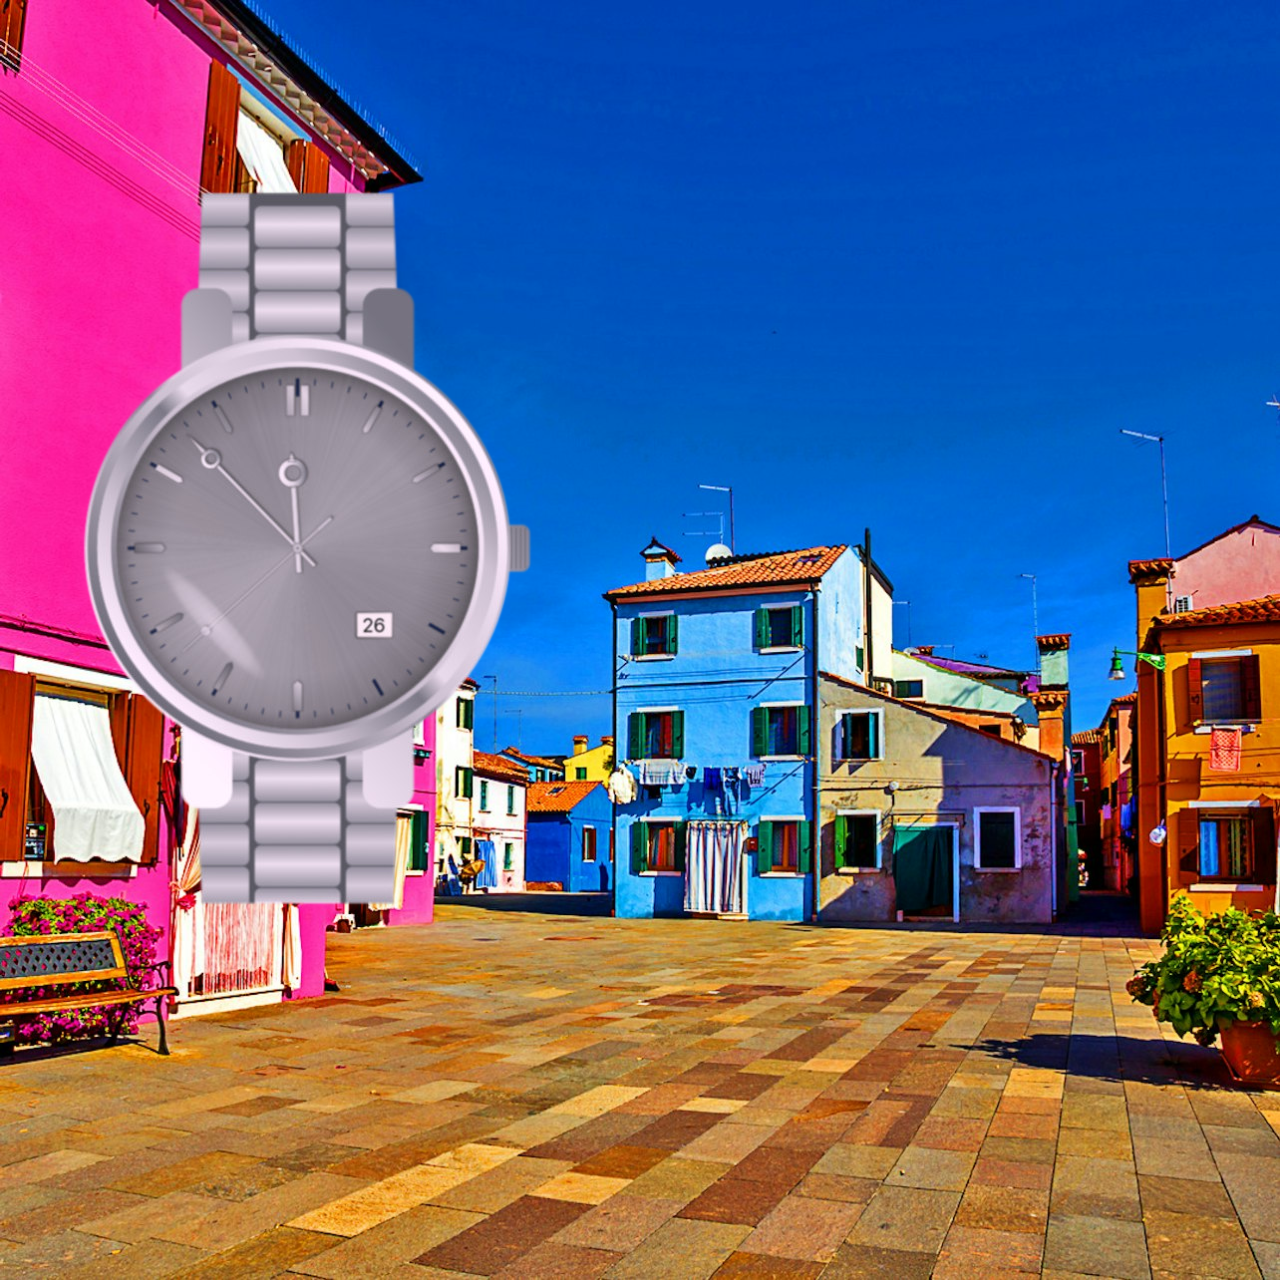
11:52:38
